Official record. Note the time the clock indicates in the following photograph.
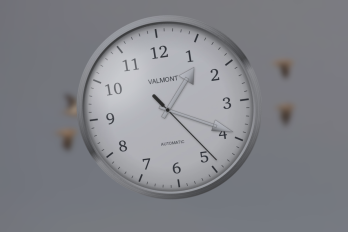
1:19:24
